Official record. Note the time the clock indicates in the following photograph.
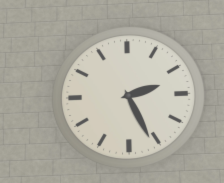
2:26
